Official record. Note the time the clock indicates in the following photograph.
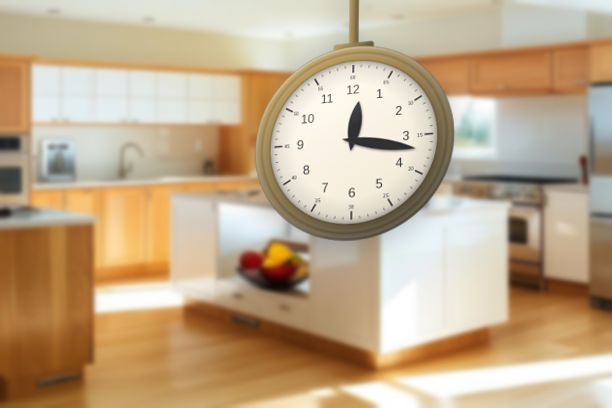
12:17
